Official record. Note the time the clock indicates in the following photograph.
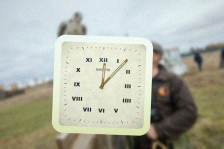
12:07
